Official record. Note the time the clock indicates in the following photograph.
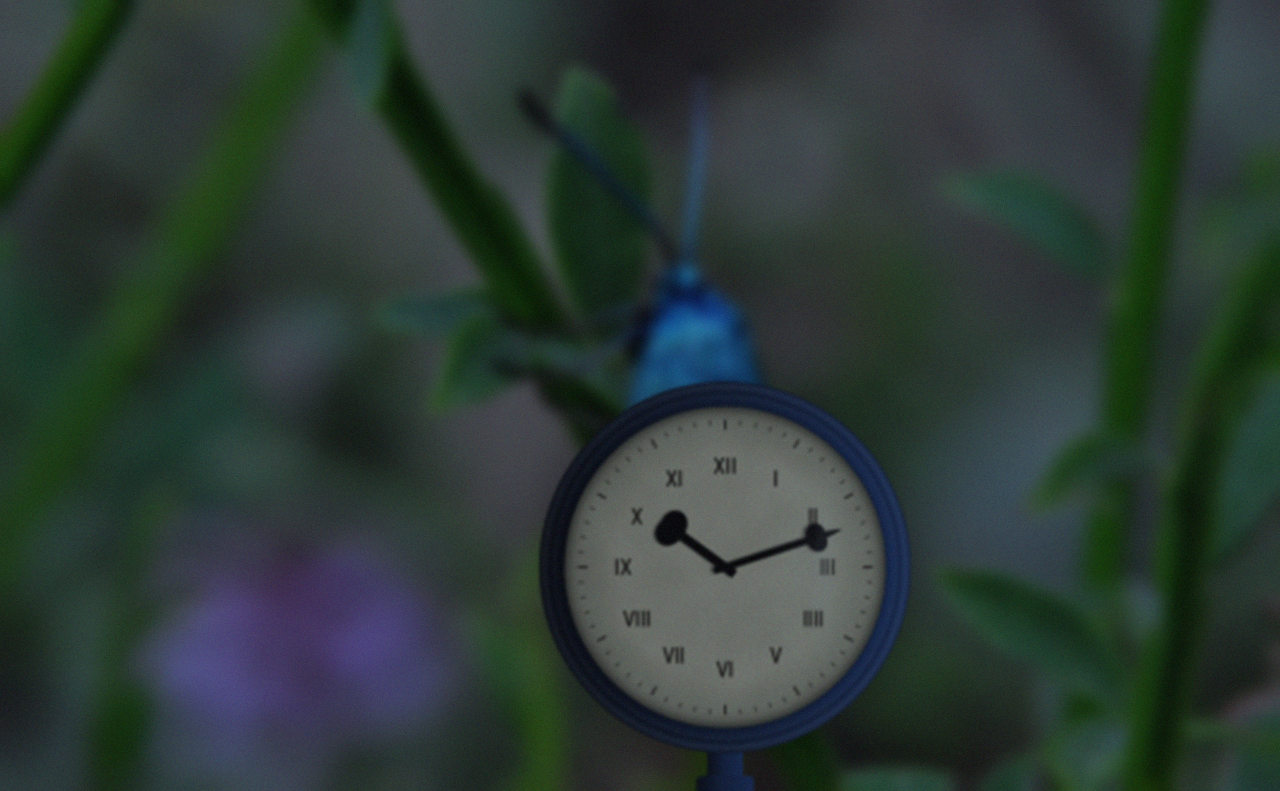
10:12
